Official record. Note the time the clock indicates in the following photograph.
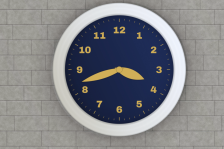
3:42
